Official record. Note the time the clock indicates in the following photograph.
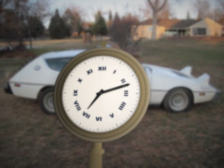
7:12
